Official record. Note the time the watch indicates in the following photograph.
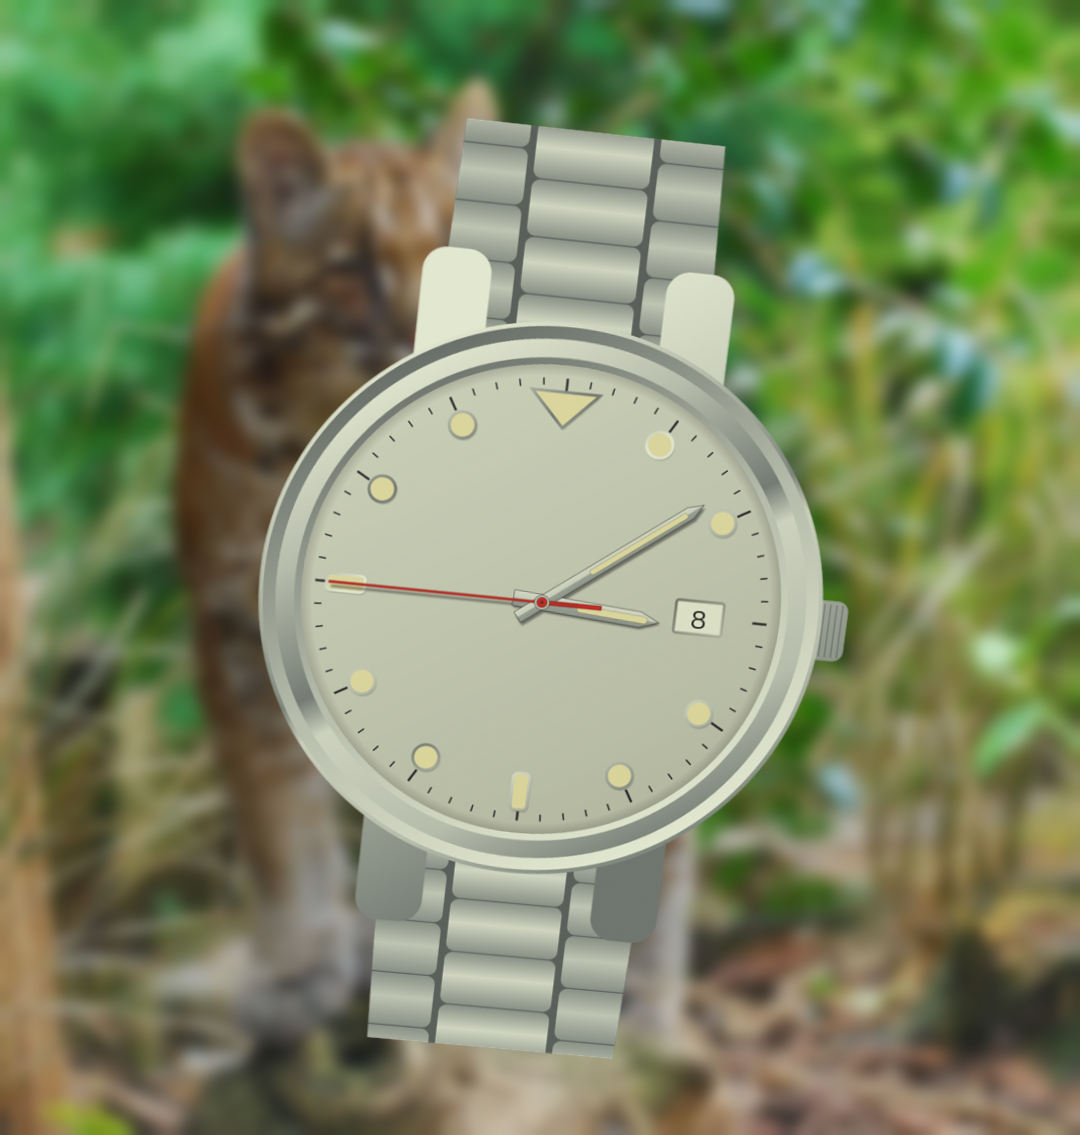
3:08:45
